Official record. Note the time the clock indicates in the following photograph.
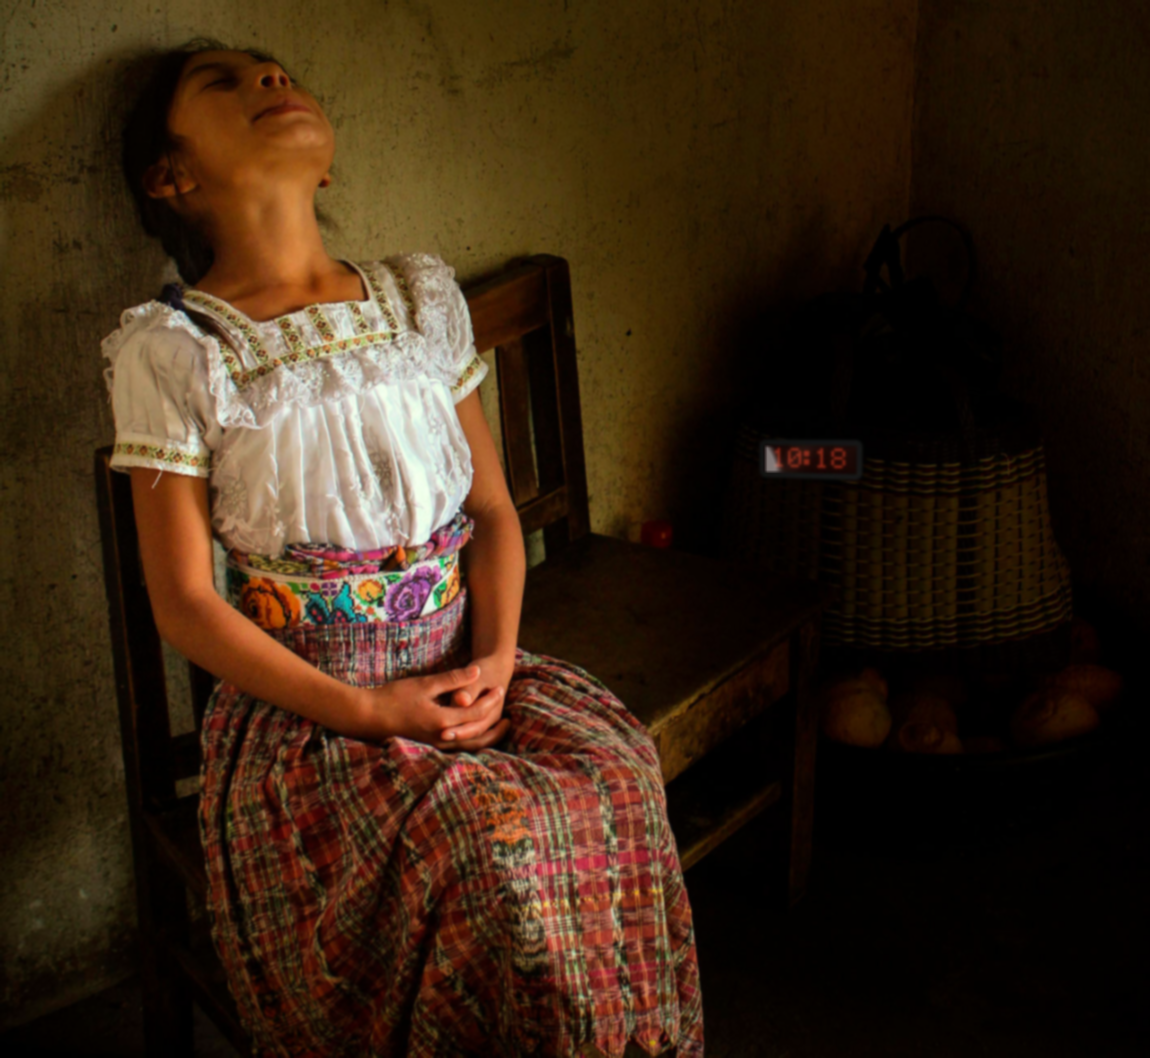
10:18
